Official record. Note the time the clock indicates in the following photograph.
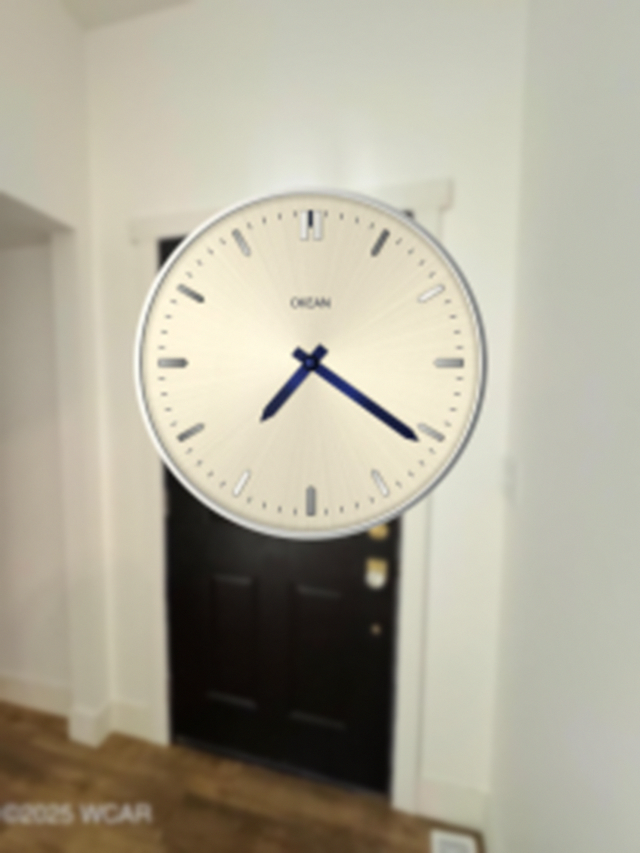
7:21
